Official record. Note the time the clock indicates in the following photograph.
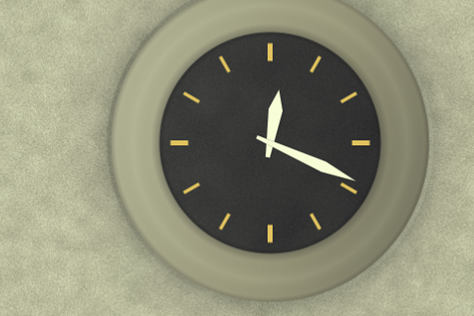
12:19
